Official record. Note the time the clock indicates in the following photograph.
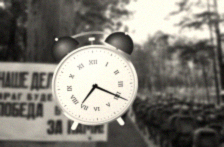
7:20
